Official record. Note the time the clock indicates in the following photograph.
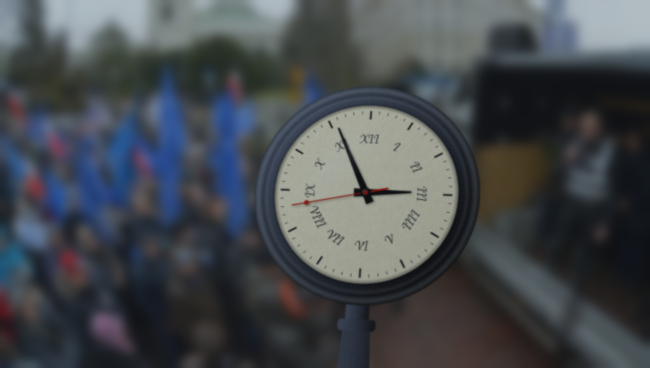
2:55:43
